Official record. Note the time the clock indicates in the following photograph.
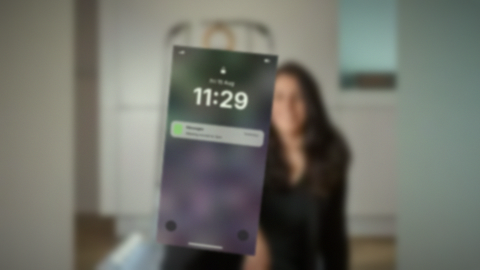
11:29
